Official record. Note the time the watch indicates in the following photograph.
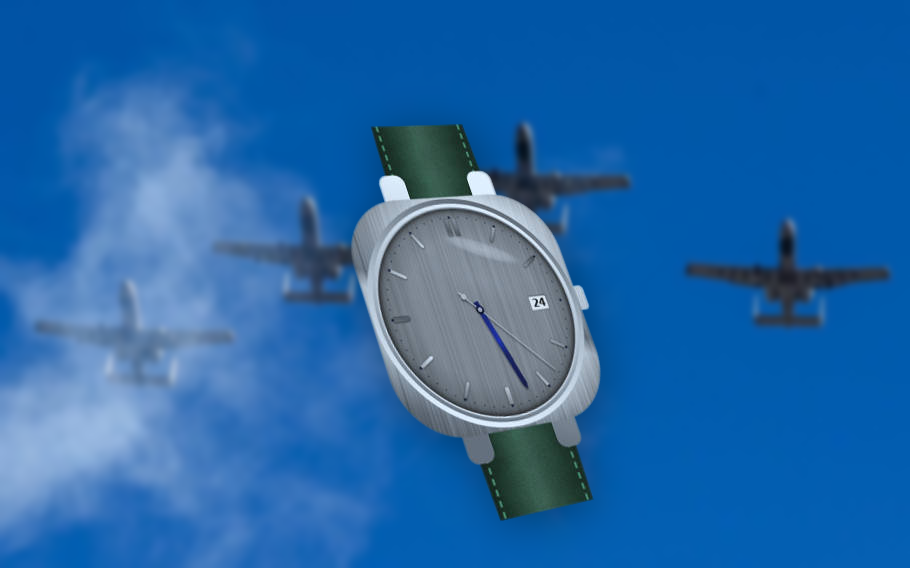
5:27:23
